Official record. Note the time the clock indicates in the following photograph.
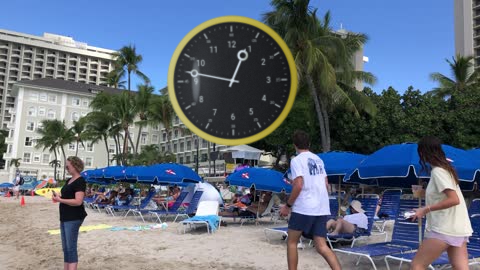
12:47
